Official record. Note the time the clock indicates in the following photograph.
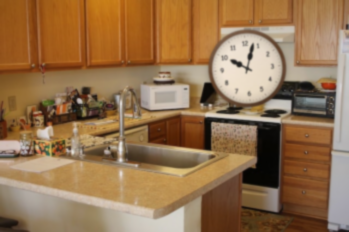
10:03
